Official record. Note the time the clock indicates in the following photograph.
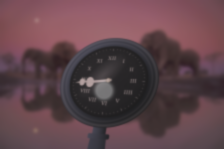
8:44
